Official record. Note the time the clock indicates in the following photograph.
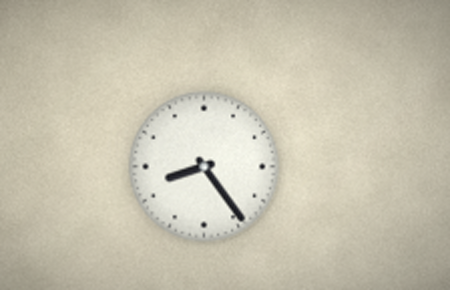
8:24
